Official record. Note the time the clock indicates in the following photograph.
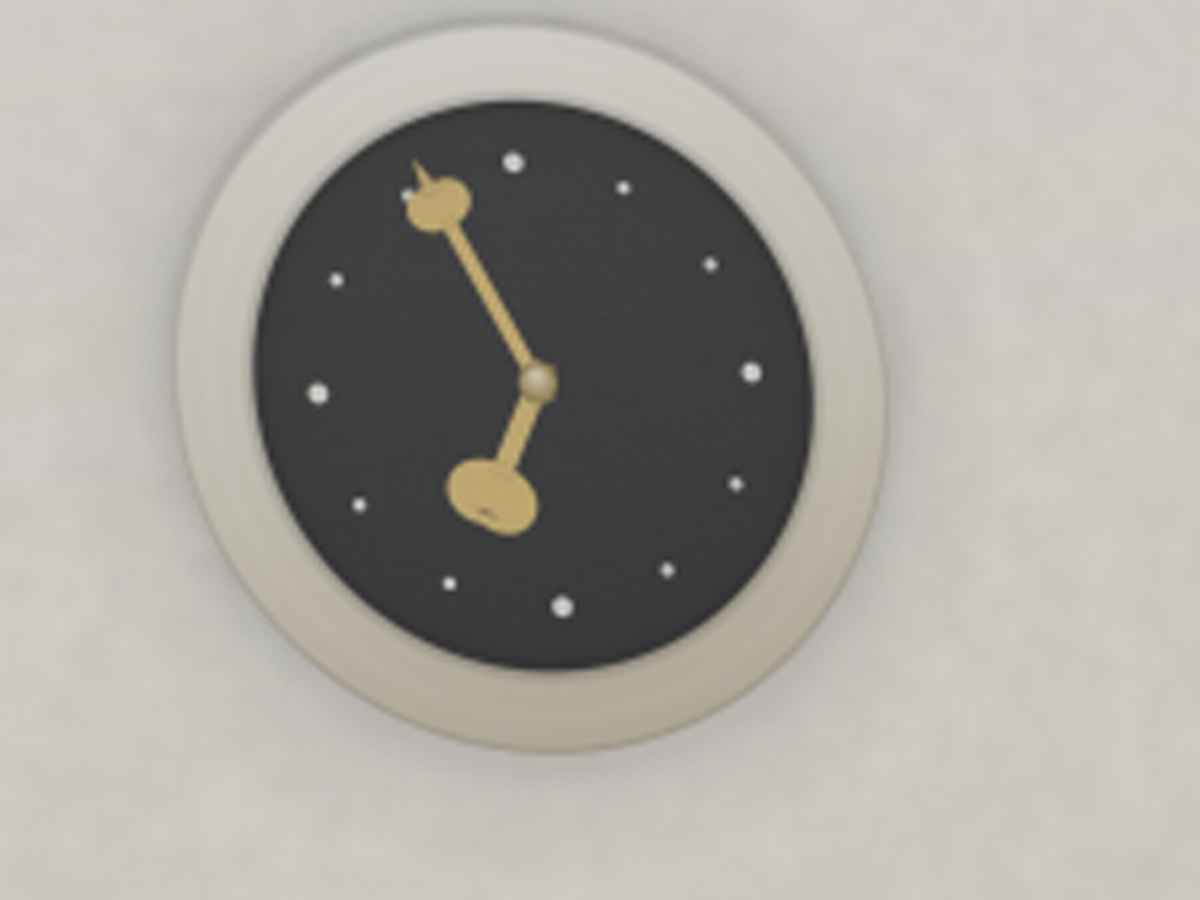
6:56
